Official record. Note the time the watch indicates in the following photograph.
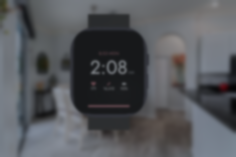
2:08
